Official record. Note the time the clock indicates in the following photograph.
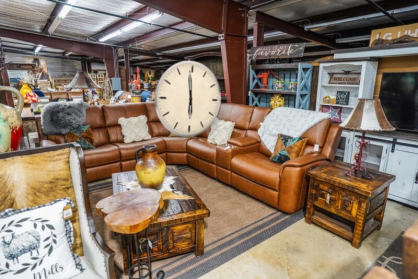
5:59
